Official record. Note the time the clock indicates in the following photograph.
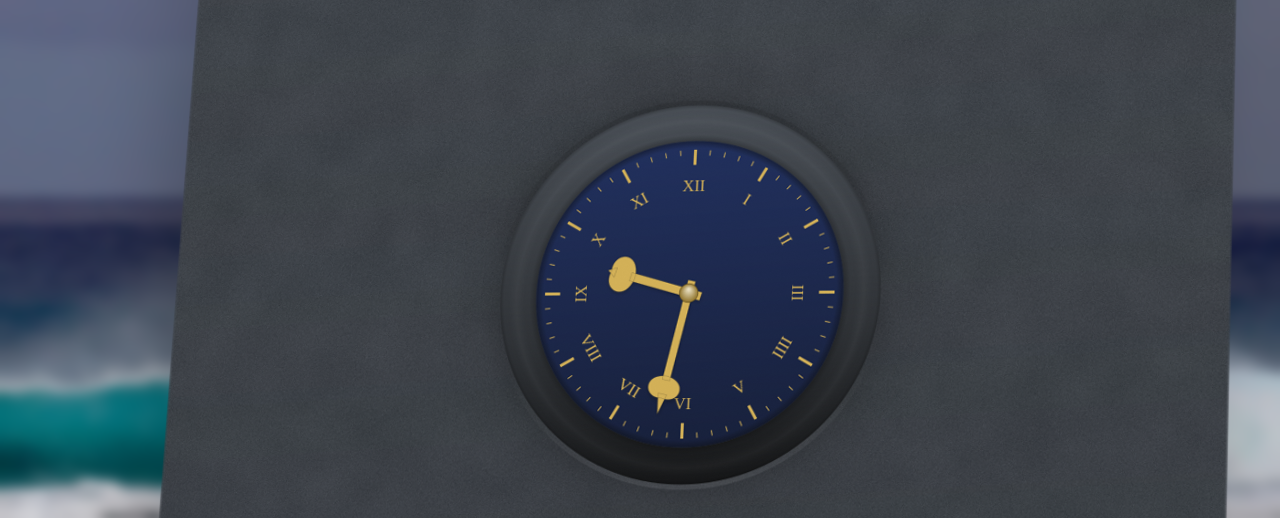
9:32
